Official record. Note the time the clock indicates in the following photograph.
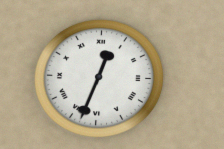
12:33
